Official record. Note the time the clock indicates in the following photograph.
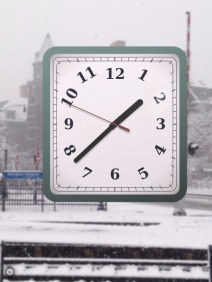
1:37:49
